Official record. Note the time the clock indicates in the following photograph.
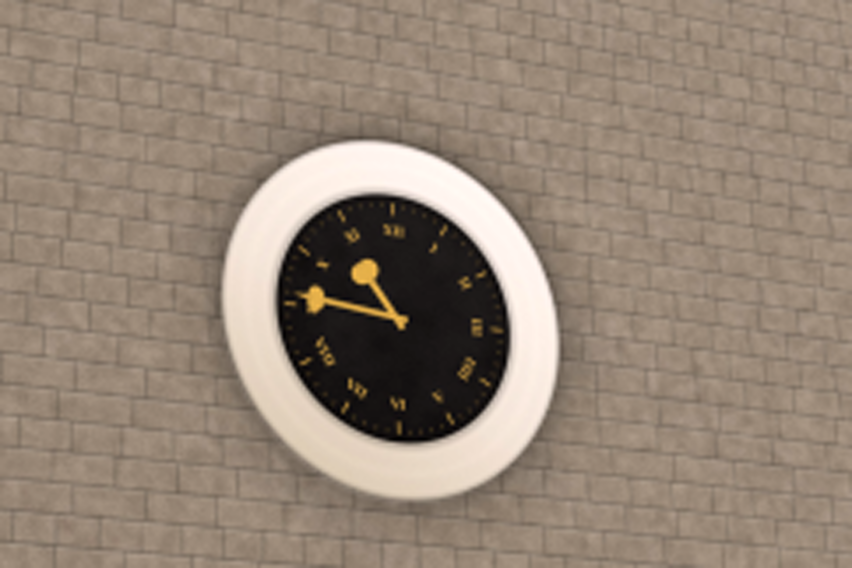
10:46
